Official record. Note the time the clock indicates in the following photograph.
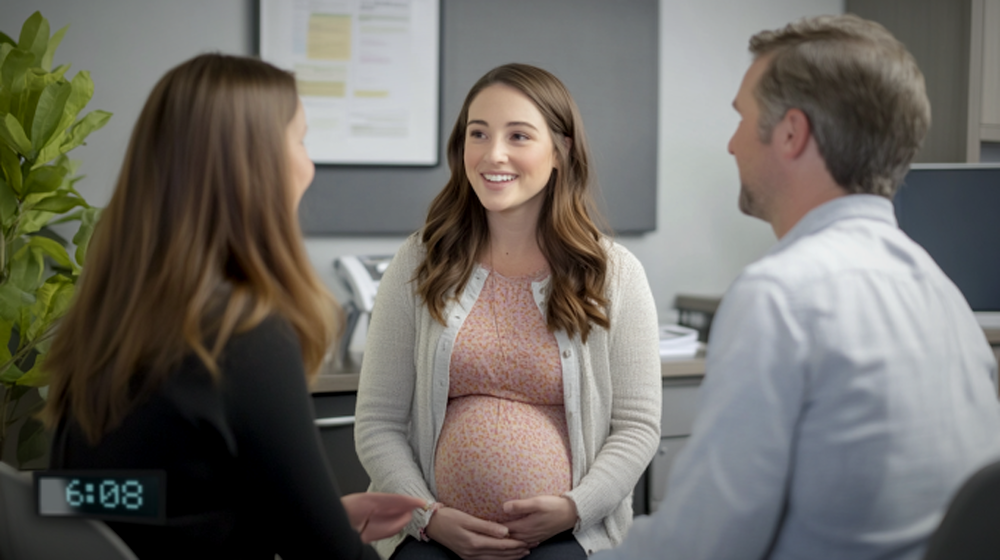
6:08
